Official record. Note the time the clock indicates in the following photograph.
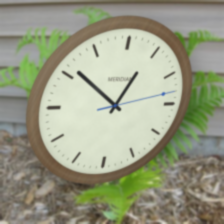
12:51:13
